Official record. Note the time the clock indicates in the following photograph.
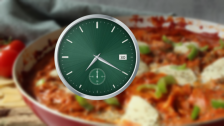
7:20
